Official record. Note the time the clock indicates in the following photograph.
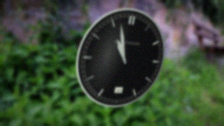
10:57
